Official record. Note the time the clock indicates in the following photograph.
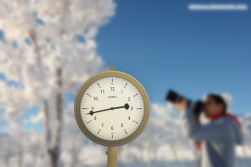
2:43
